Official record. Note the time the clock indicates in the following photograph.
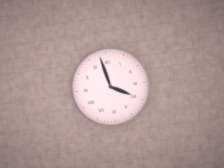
3:58
